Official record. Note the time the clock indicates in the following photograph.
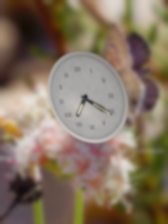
7:21
